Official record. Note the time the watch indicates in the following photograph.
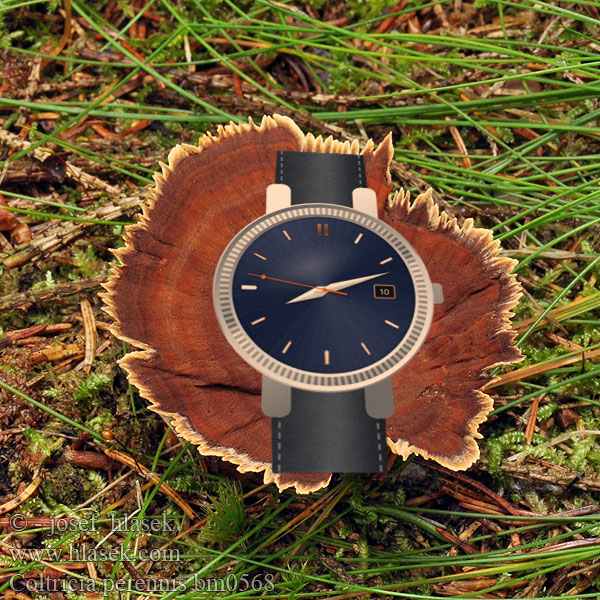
8:11:47
